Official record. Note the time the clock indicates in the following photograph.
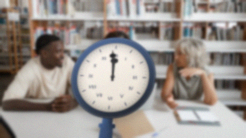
11:59
